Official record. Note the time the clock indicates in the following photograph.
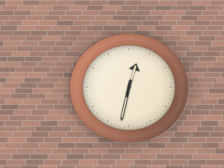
12:32
